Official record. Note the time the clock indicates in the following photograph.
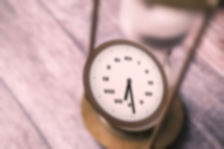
6:29
